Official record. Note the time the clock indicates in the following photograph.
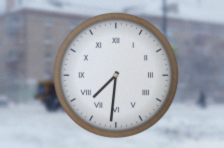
7:31
